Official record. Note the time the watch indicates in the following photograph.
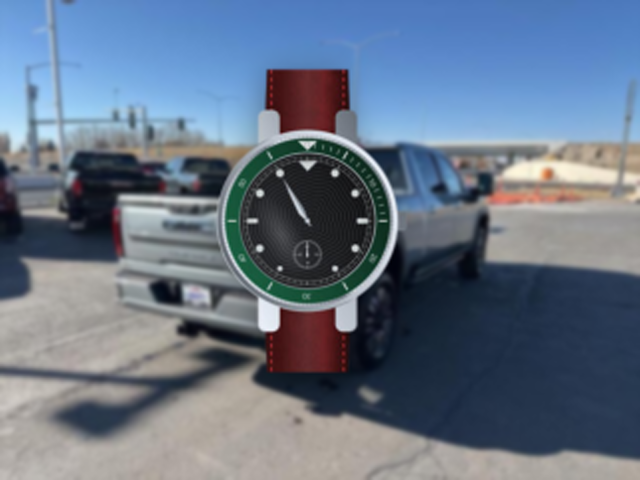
10:55
